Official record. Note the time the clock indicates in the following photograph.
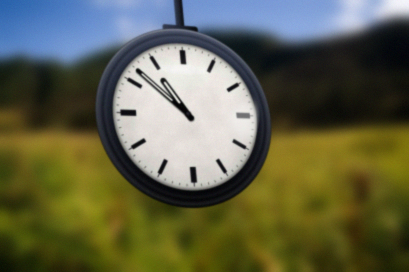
10:52
